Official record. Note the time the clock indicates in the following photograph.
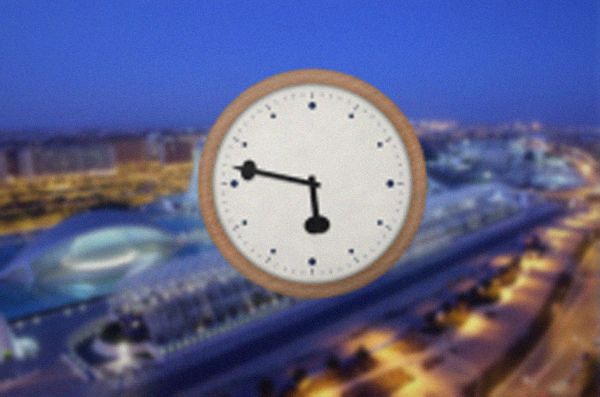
5:47
